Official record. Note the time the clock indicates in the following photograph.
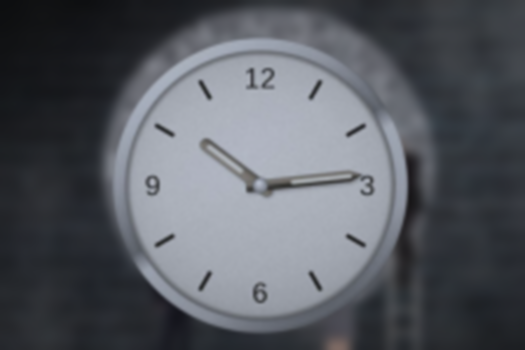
10:14
